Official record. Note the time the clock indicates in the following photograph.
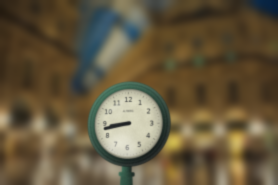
8:43
